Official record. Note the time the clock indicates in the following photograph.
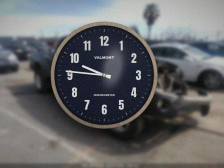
9:46
